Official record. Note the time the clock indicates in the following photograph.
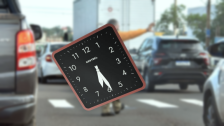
6:29
